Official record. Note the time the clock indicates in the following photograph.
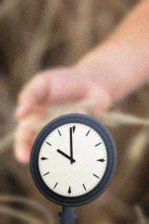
9:59
